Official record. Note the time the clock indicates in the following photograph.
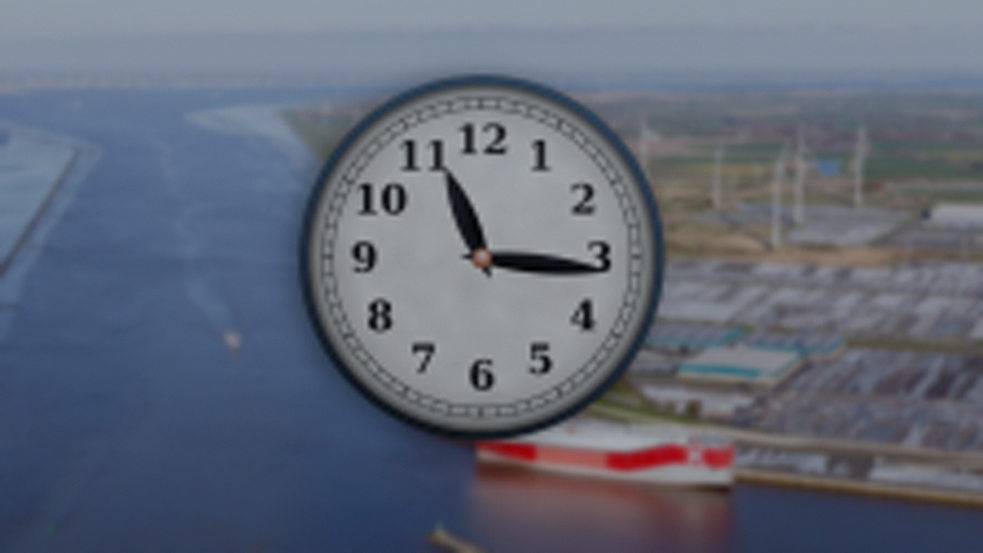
11:16
